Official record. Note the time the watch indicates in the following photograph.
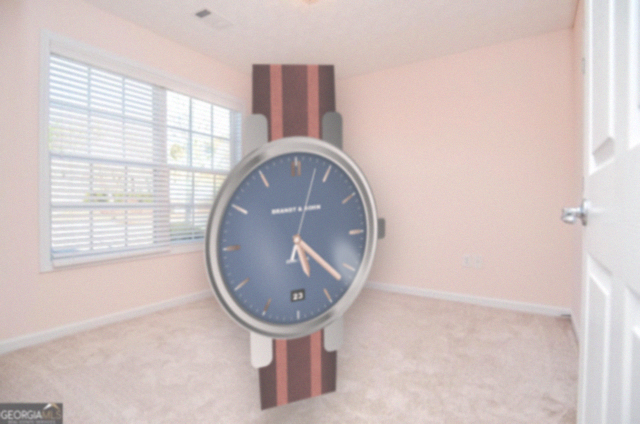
5:22:03
